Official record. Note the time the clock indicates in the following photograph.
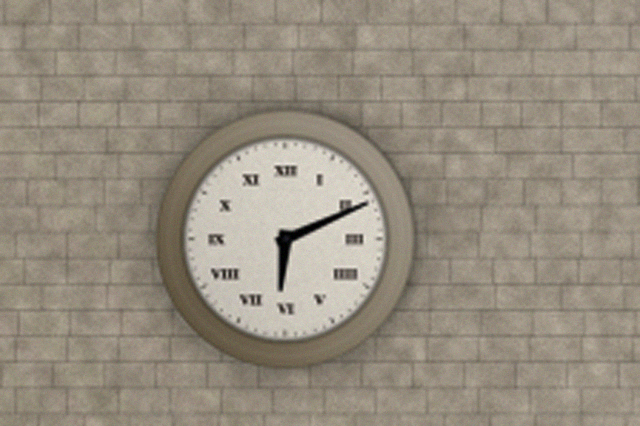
6:11
